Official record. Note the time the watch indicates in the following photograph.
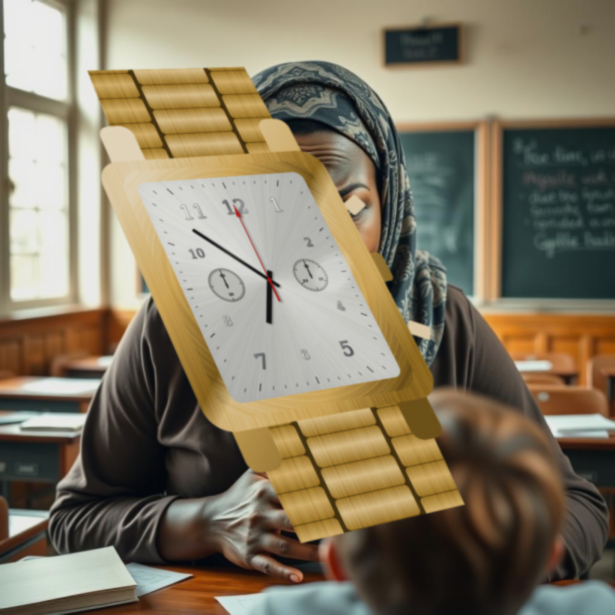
6:53
